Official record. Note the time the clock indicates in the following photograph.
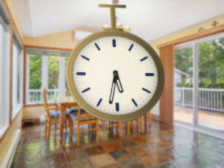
5:32
